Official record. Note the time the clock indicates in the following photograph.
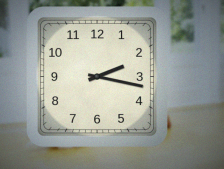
2:17
